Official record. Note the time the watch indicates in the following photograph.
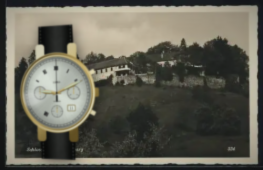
9:11
